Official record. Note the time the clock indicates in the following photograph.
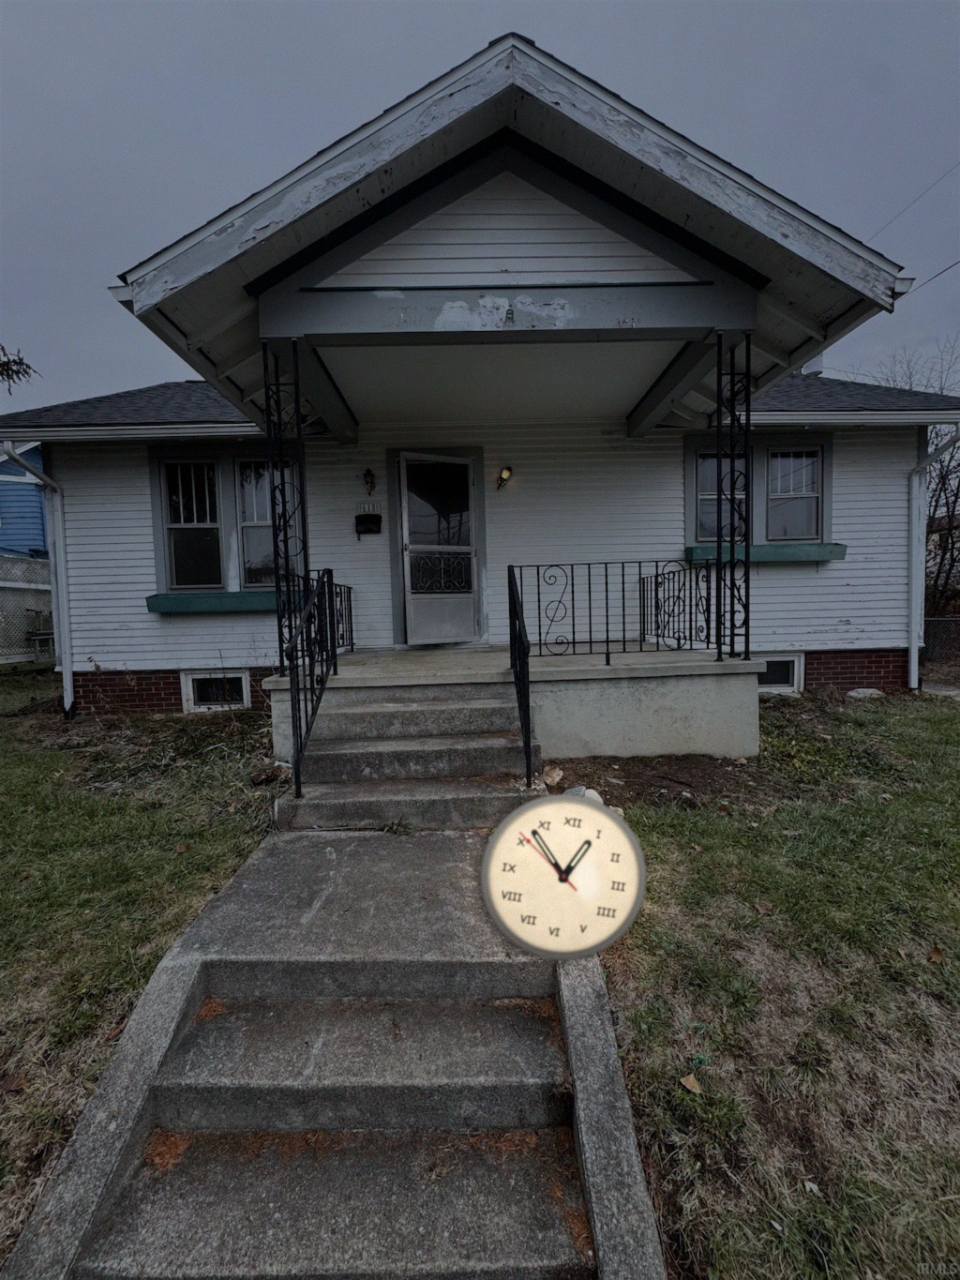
12:52:51
